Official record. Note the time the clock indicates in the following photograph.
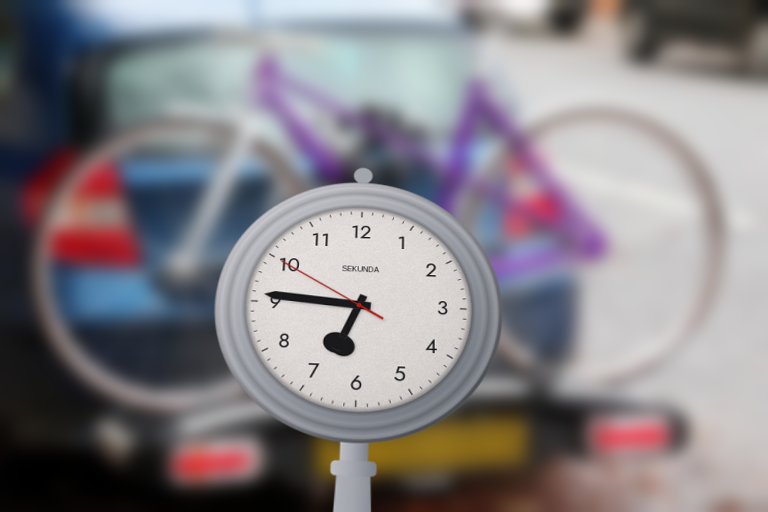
6:45:50
